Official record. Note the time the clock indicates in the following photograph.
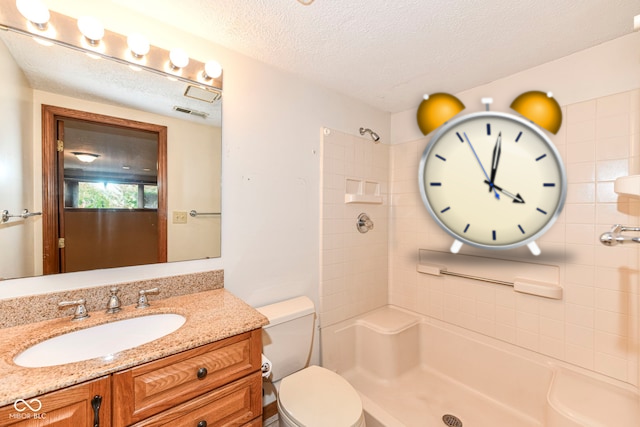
4:01:56
